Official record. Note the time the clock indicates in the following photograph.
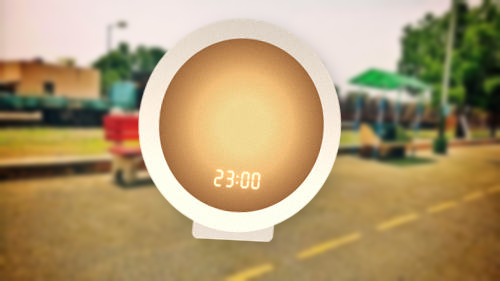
23:00
